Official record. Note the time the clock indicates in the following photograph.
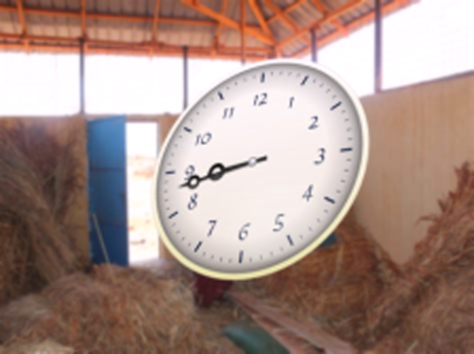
8:43
